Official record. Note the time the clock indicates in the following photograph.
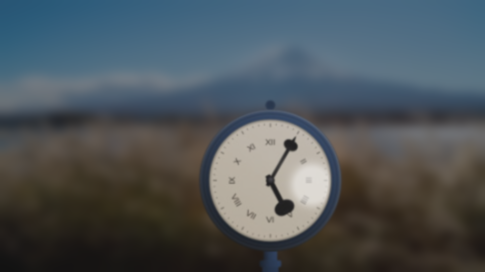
5:05
